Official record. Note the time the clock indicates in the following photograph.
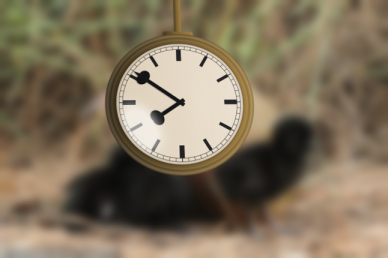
7:51
